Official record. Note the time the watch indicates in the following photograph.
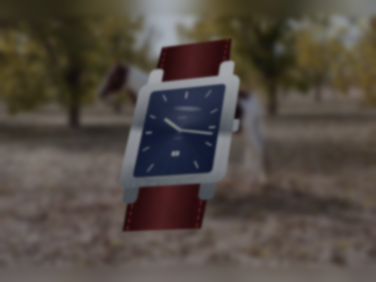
10:17
